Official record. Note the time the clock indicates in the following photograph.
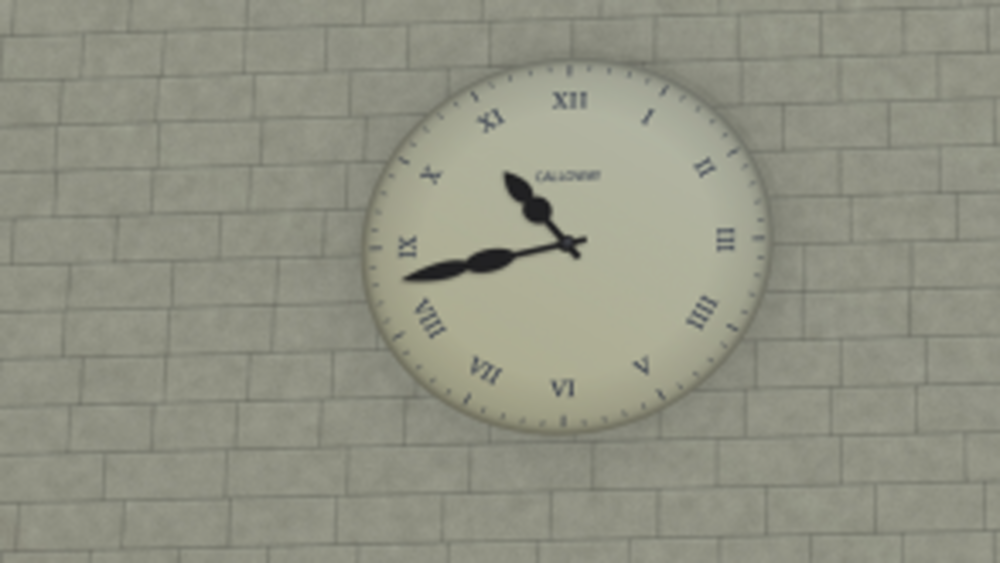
10:43
